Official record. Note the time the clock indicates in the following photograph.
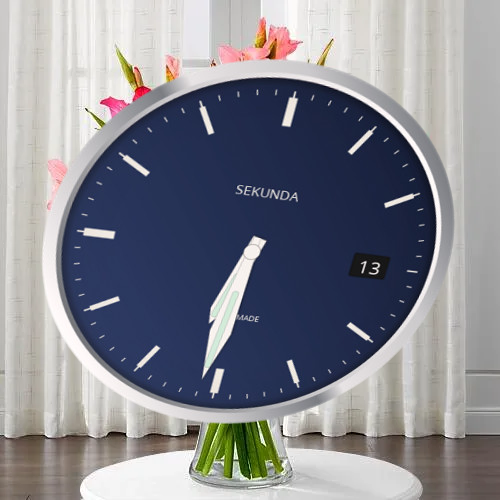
6:31
